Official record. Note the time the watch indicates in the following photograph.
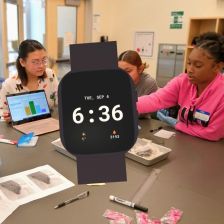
6:36
